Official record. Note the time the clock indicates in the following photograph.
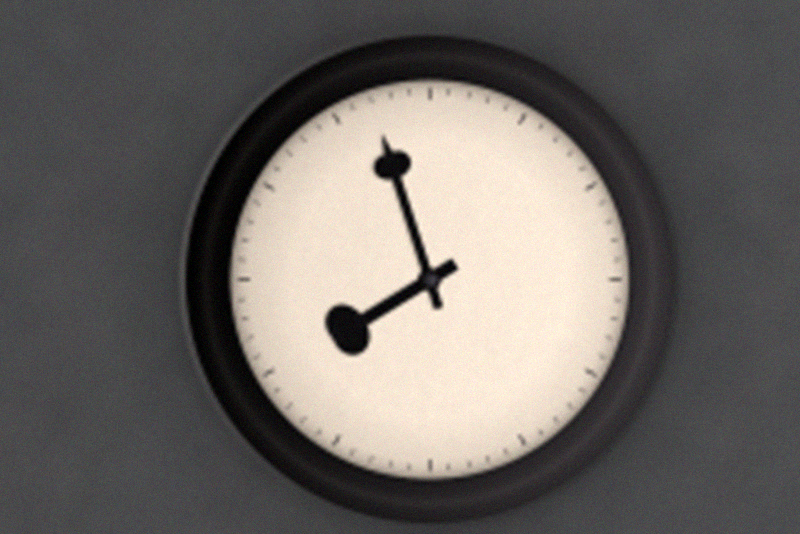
7:57
